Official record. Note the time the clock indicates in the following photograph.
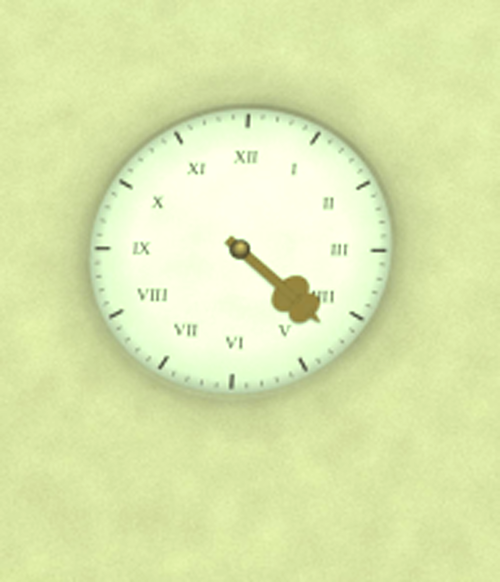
4:22
